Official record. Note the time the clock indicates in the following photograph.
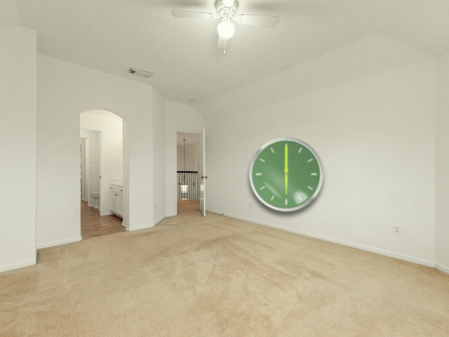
6:00
